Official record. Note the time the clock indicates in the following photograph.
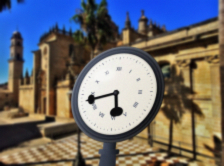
5:43
